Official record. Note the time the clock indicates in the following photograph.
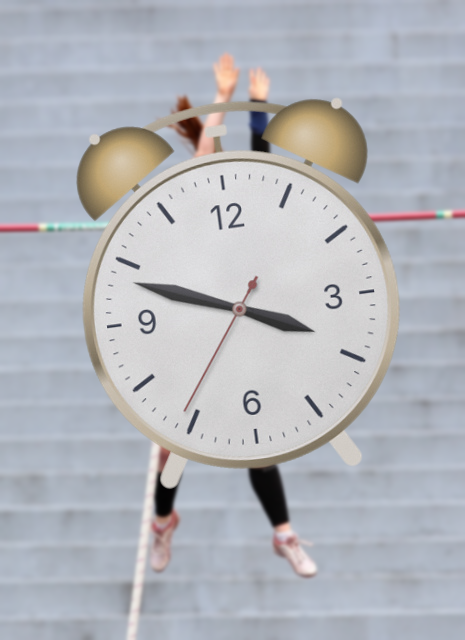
3:48:36
